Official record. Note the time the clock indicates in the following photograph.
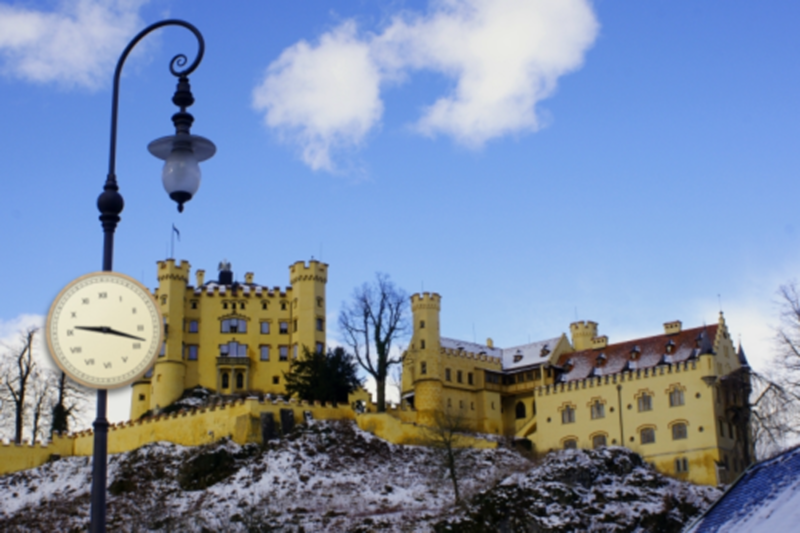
9:18
